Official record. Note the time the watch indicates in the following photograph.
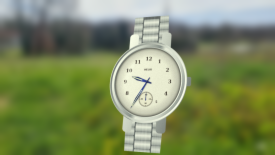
9:35
